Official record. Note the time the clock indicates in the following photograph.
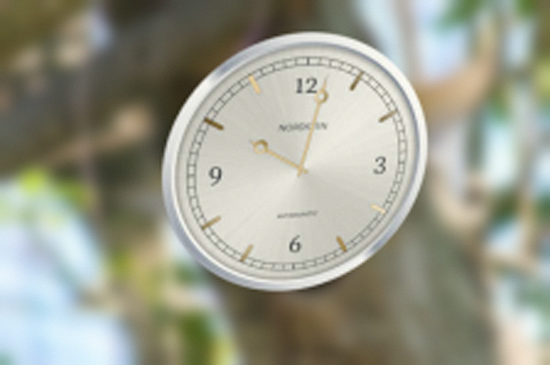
10:02
